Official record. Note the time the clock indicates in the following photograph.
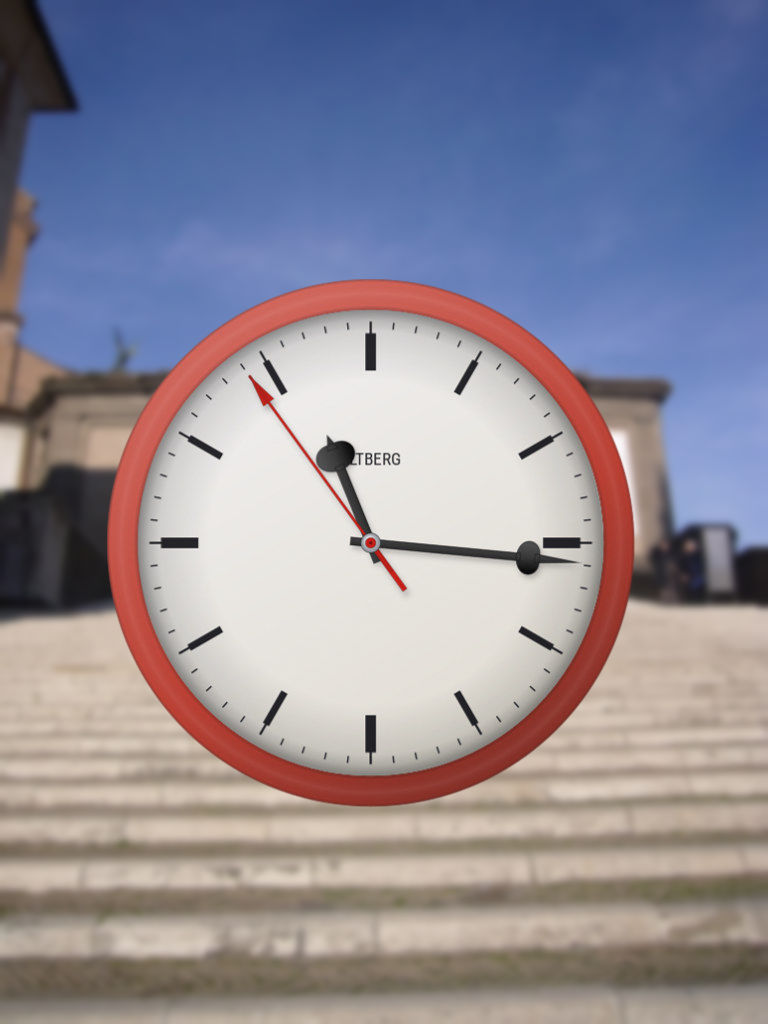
11:15:54
